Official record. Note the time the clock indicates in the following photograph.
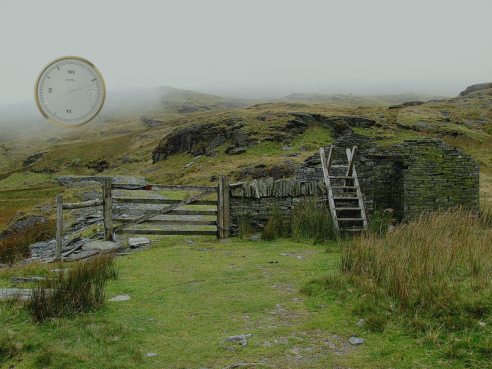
7:11
